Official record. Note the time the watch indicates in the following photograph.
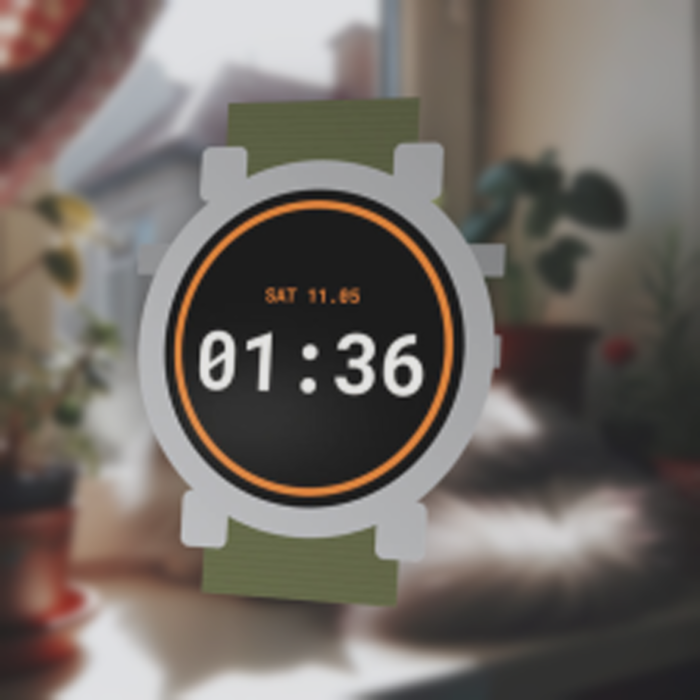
1:36
